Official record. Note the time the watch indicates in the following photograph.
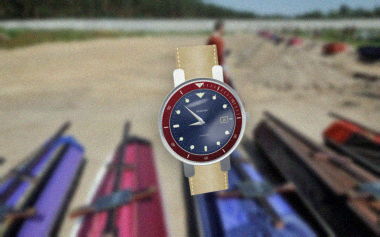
8:53
